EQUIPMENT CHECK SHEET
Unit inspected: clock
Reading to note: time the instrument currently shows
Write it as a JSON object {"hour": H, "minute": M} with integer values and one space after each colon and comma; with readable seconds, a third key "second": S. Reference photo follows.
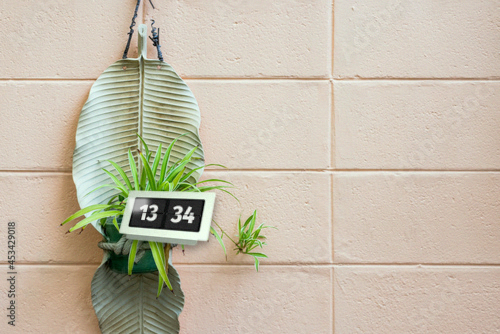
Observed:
{"hour": 13, "minute": 34}
